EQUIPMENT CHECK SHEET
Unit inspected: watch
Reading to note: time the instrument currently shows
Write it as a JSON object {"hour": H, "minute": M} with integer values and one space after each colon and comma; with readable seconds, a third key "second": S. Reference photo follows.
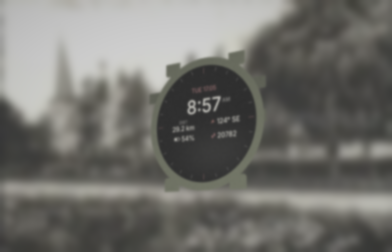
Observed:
{"hour": 8, "minute": 57}
